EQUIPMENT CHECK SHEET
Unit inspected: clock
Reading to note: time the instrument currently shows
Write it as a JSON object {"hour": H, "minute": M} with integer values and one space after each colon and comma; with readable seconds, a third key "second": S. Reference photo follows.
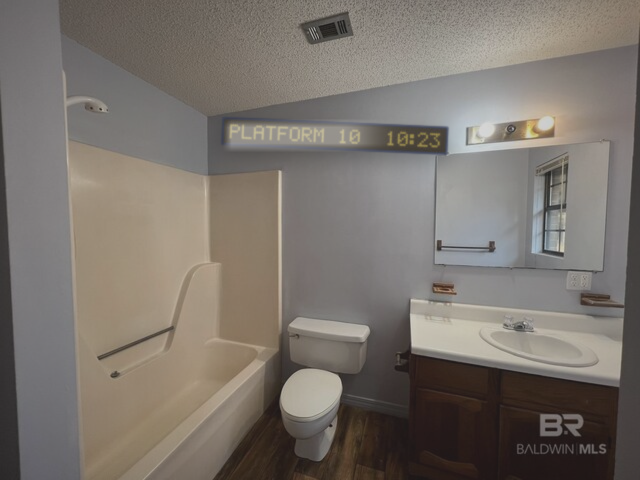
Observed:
{"hour": 10, "minute": 23}
